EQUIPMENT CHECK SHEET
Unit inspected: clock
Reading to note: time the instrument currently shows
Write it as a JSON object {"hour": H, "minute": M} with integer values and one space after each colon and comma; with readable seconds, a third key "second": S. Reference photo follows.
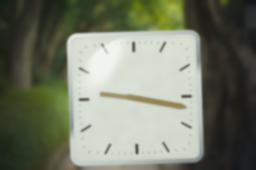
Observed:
{"hour": 9, "minute": 17}
